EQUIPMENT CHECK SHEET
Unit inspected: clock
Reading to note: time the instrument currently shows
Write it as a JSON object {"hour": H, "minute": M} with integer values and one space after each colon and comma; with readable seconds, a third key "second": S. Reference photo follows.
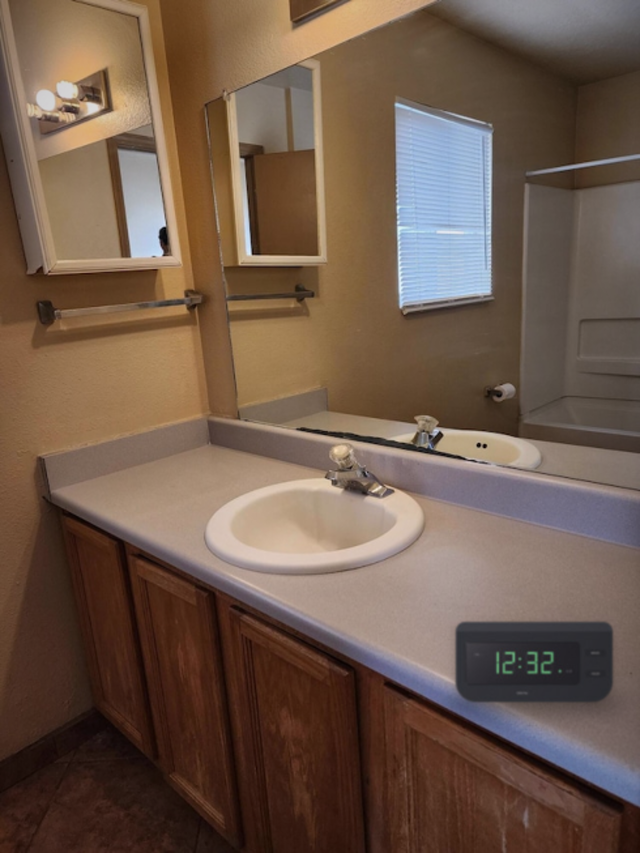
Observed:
{"hour": 12, "minute": 32}
